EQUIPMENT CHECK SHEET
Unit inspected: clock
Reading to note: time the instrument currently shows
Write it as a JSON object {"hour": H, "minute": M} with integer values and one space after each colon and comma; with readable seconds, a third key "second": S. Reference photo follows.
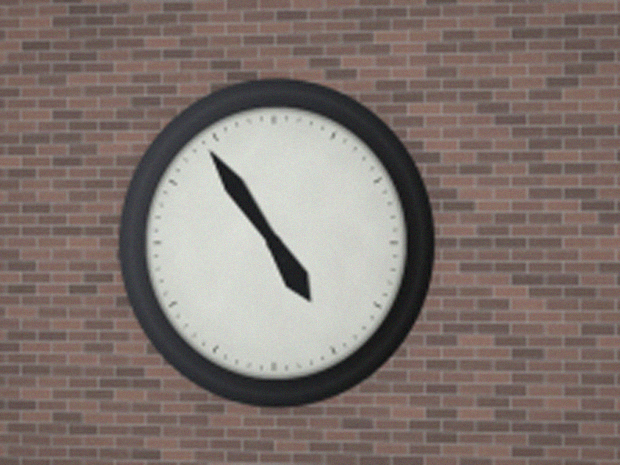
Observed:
{"hour": 4, "minute": 54}
